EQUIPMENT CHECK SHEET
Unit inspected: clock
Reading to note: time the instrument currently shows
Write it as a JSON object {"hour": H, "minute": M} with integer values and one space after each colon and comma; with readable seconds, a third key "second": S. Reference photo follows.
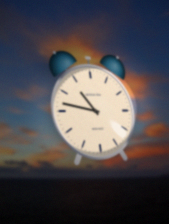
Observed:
{"hour": 10, "minute": 47}
